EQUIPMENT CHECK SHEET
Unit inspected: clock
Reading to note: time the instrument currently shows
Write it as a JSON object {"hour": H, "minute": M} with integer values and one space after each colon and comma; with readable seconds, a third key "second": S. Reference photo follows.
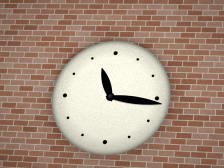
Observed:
{"hour": 11, "minute": 16}
